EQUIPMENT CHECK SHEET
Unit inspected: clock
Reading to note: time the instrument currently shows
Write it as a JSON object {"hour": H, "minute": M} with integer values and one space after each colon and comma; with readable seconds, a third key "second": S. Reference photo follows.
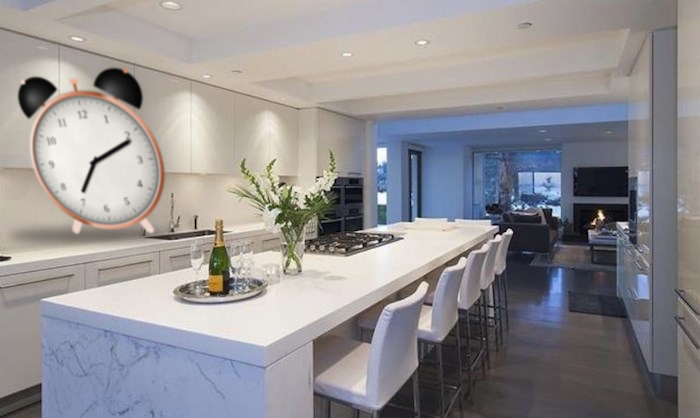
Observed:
{"hour": 7, "minute": 11}
